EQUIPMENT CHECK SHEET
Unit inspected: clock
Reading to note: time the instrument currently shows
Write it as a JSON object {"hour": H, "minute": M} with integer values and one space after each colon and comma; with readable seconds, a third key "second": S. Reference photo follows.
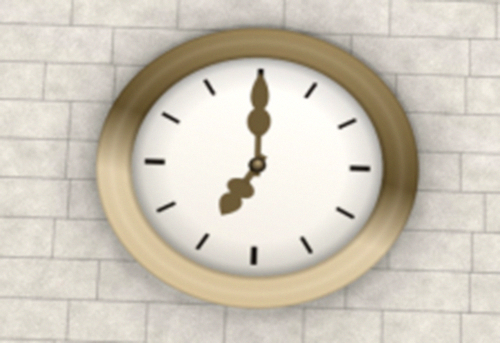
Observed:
{"hour": 7, "minute": 0}
